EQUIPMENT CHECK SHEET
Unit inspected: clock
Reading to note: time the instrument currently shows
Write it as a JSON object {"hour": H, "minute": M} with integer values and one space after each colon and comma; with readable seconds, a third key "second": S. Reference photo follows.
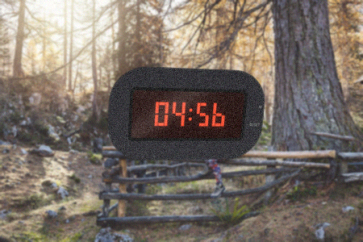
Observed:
{"hour": 4, "minute": 56}
